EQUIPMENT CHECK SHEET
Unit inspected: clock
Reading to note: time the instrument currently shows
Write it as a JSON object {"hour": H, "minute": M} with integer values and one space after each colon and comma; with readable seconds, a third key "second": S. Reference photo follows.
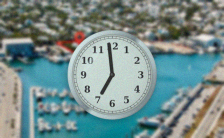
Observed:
{"hour": 6, "minute": 59}
